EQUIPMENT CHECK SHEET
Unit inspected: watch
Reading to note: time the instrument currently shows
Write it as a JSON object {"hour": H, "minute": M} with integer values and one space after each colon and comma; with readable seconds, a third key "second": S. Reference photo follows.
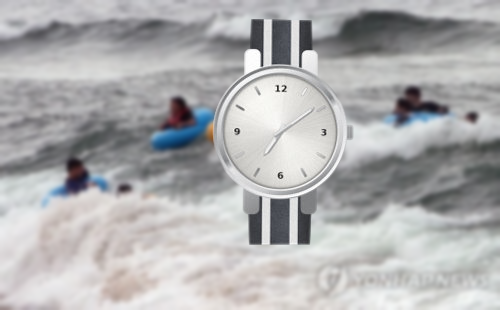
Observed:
{"hour": 7, "minute": 9}
